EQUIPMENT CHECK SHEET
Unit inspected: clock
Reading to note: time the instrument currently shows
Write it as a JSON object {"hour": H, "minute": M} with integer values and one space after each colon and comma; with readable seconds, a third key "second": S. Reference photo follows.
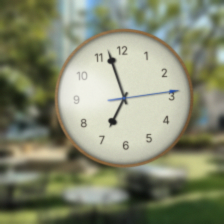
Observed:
{"hour": 6, "minute": 57, "second": 14}
